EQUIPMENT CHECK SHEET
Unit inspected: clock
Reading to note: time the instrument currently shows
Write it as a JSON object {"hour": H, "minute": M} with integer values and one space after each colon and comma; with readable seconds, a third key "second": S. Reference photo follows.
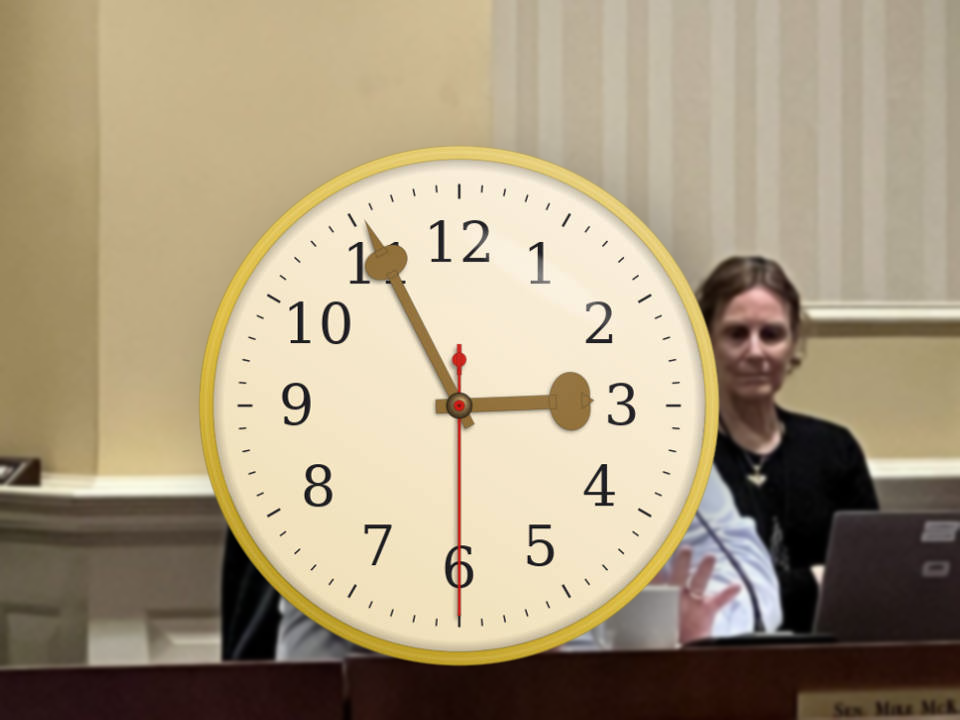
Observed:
{"hour": 2, "minute": 55, "second": 30}
